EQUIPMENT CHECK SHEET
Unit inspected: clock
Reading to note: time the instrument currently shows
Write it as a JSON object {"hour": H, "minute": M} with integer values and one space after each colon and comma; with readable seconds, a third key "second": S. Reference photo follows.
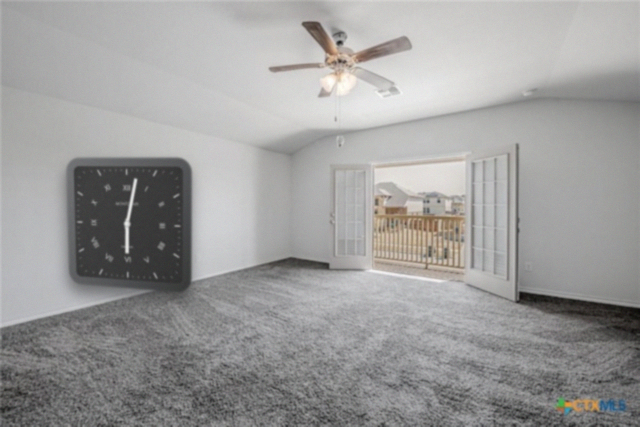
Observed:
{"hour": 6, "minute": 2}
